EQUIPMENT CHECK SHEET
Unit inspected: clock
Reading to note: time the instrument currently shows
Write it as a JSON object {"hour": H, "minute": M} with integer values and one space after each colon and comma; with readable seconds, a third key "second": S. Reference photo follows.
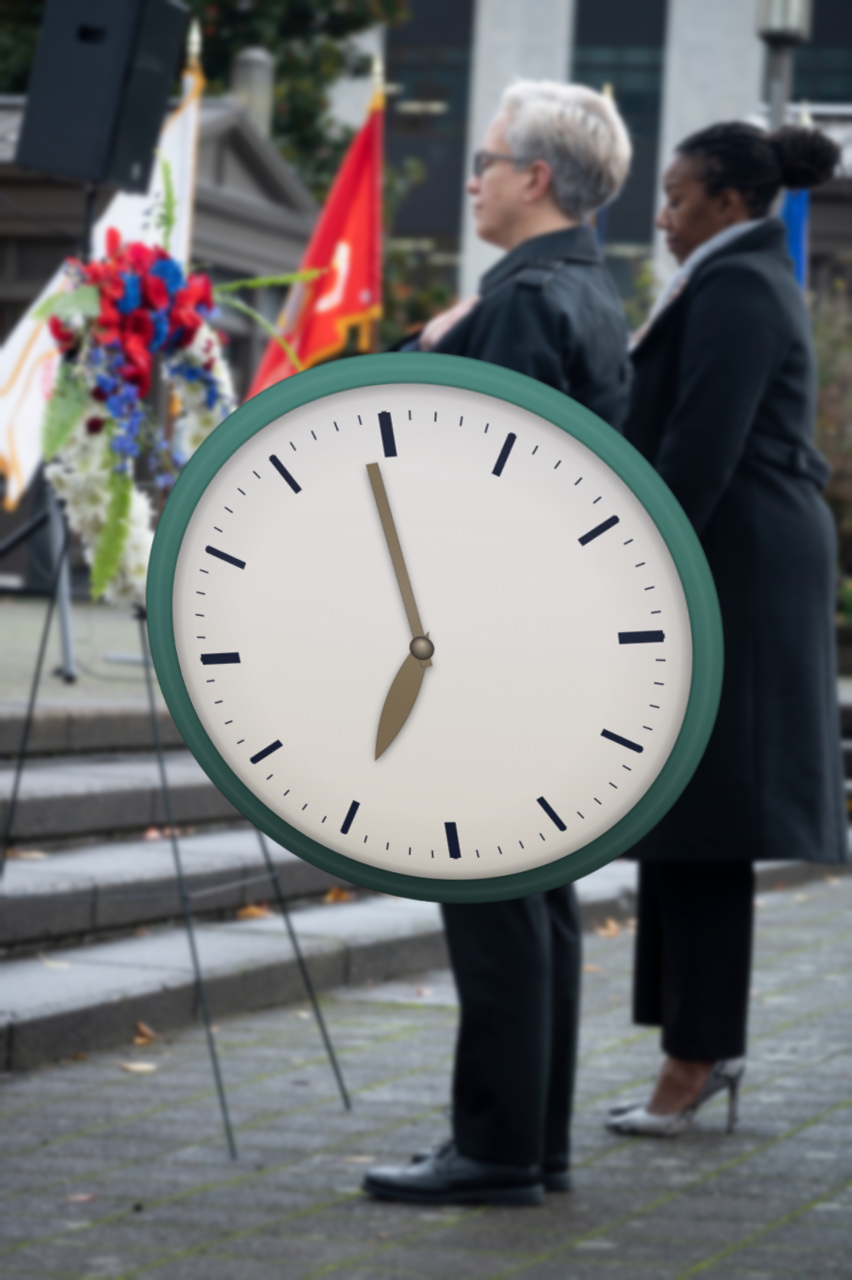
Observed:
{"hour": 6, "minute": 59}
